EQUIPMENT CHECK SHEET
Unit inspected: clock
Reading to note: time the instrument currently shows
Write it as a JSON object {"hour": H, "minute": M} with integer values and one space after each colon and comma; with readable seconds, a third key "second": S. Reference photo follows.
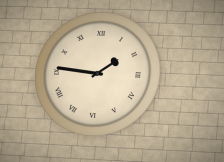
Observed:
{"hour": 1, "minute": 46}
